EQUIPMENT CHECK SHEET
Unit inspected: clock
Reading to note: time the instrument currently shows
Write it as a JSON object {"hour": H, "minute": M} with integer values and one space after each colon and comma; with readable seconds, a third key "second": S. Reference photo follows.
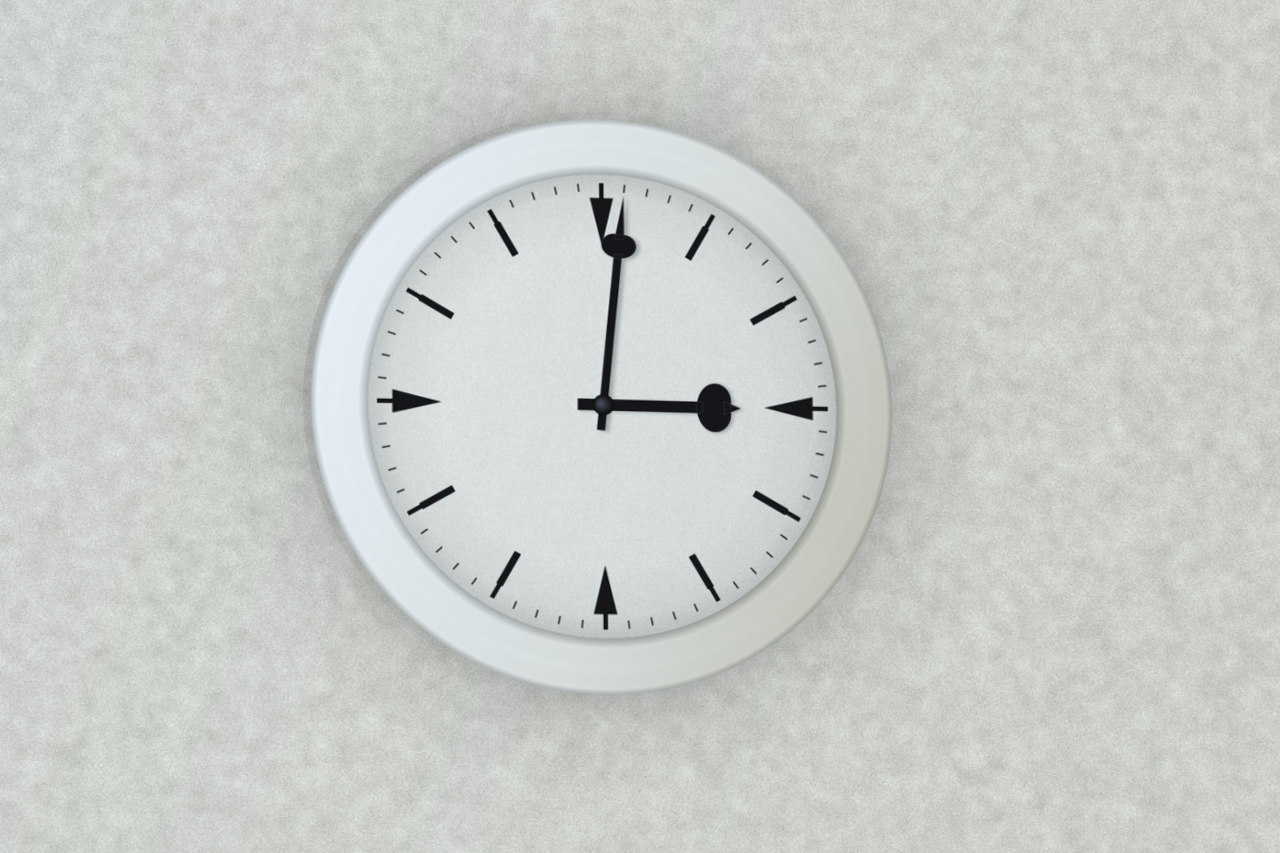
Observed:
{"hour": 3, "minute": 1}
